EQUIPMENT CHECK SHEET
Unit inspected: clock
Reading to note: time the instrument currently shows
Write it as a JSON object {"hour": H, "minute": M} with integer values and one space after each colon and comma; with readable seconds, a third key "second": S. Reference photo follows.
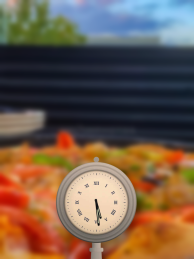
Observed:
{"hour": 5, "minute": 29}
